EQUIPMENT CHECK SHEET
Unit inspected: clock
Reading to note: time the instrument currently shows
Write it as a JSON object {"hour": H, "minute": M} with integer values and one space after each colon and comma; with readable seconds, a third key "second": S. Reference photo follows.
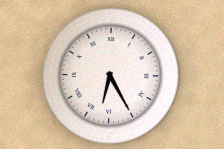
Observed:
{"hour": 6, "minute": 25}
